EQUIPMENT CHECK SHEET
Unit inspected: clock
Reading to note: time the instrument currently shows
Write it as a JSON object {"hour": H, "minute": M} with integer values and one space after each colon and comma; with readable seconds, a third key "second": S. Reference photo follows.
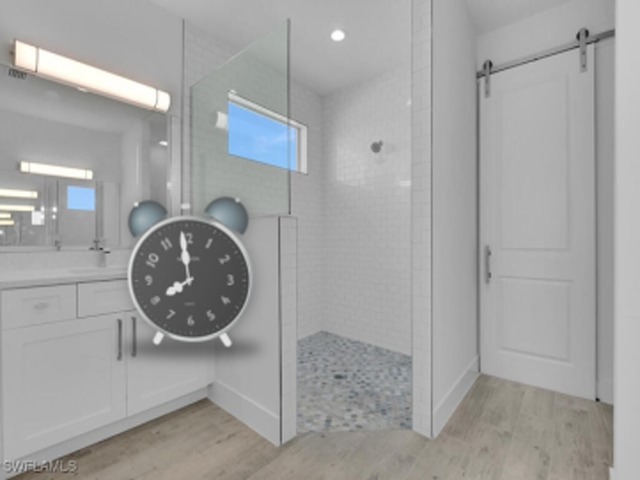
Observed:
{"hour": 7, "minute": 59}
